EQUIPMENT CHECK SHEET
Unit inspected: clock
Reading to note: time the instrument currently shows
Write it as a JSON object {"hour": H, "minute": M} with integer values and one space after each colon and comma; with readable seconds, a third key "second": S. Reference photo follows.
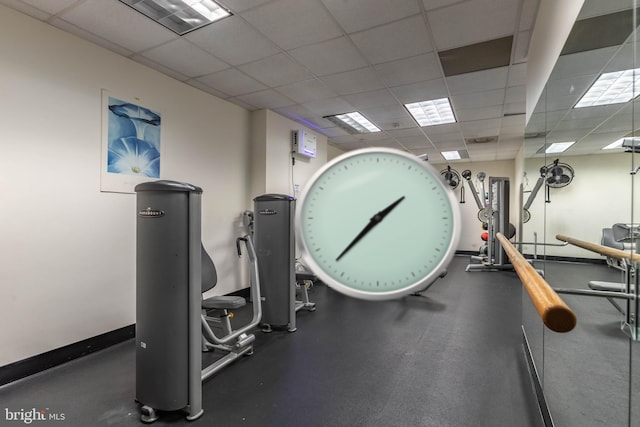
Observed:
{"hour": 1, "minute": 37}
